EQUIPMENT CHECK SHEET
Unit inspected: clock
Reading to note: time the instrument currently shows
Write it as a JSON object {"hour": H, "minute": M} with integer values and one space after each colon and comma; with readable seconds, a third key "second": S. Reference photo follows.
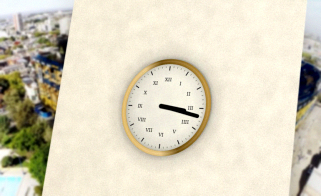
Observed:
{"hour": 3, "minute": 17}
